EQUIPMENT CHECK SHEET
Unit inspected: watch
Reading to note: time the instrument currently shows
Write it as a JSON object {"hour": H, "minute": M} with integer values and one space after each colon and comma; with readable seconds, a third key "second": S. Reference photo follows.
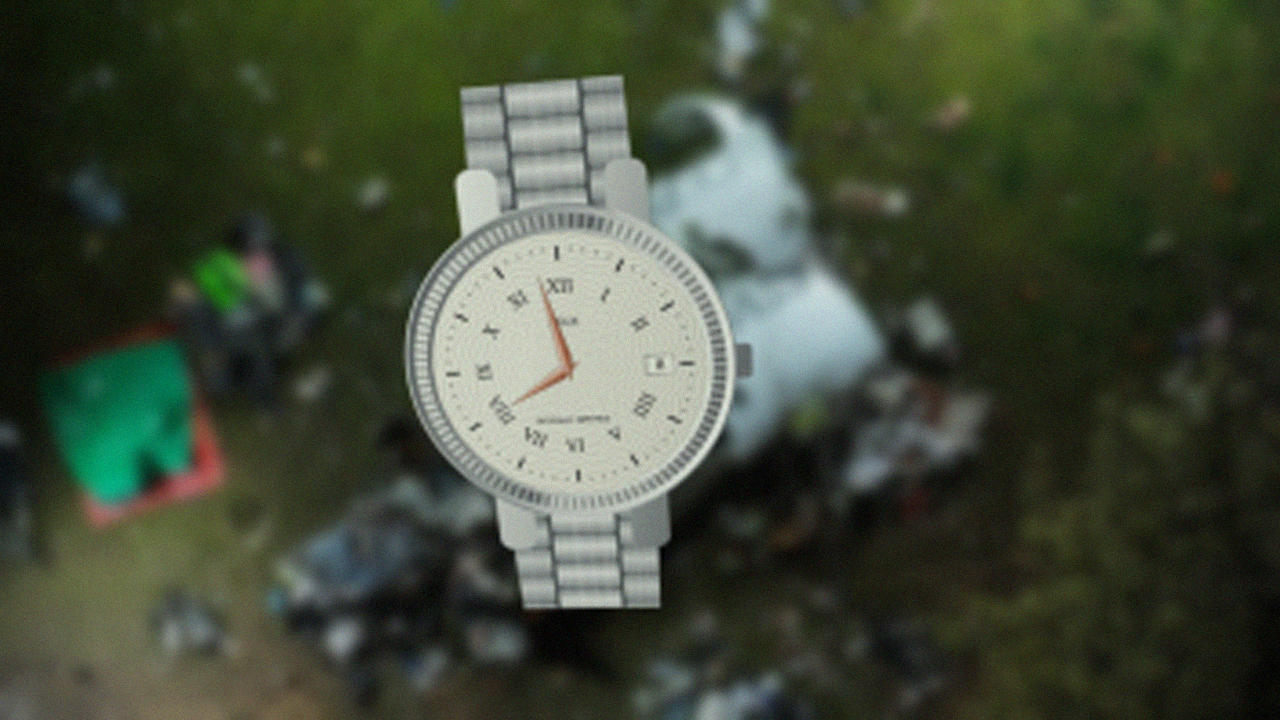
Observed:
{"hour": 7, "minute": 58}
